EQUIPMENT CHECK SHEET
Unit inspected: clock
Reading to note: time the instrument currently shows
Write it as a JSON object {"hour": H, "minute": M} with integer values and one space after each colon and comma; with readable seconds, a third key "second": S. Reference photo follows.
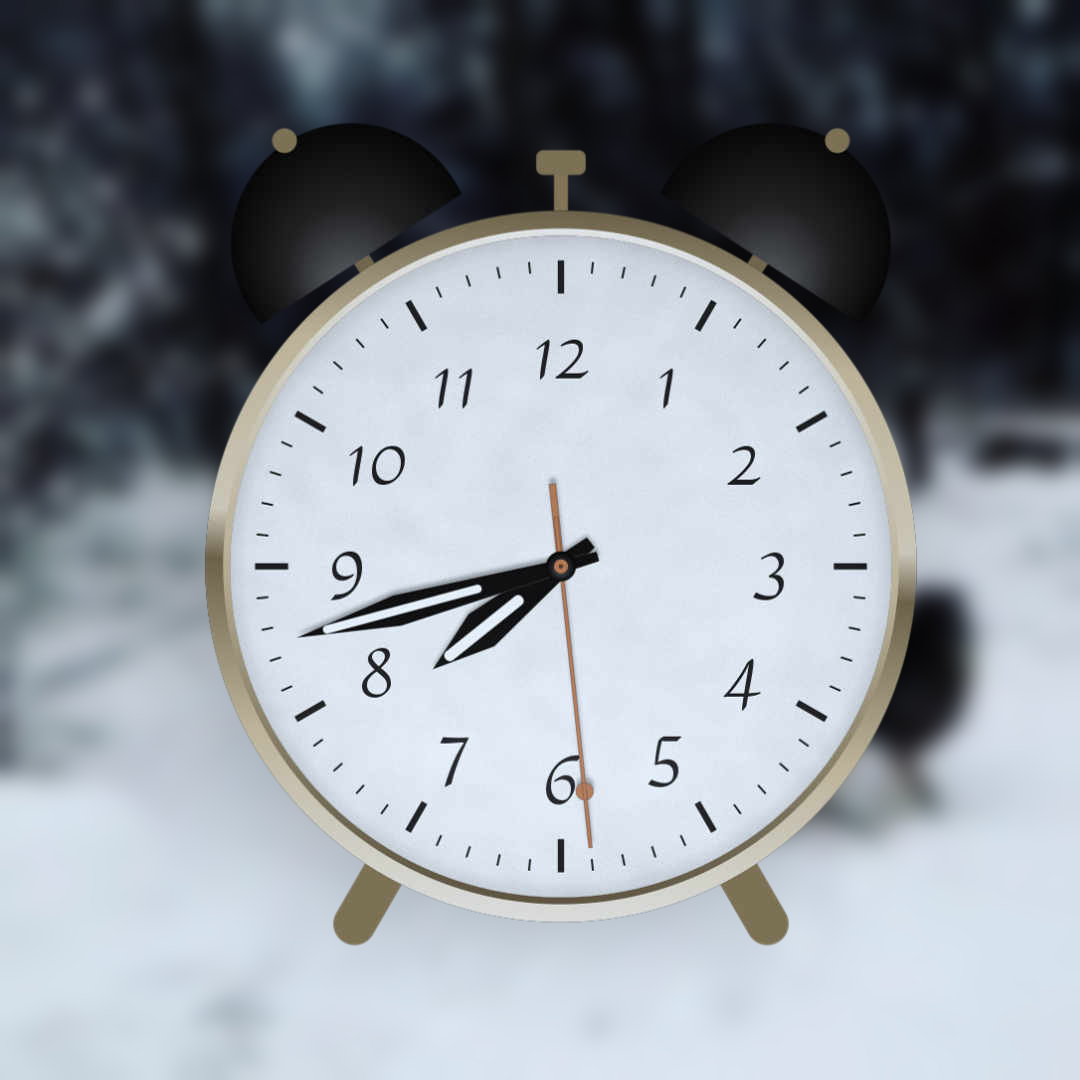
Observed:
{"hour": 7, "minute": 42, "second": 29}
